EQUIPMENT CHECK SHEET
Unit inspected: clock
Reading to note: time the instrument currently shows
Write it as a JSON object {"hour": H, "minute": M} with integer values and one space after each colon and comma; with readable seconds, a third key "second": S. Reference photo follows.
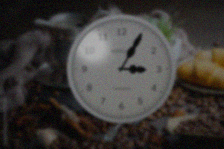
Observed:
{"hour": 3, "minute": 5}
